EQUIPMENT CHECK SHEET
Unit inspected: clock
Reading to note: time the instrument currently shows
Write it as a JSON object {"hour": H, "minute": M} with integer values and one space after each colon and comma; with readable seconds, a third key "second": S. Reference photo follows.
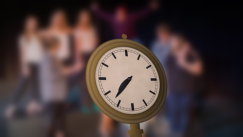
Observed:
{"hour": 7, "minute": 37}
